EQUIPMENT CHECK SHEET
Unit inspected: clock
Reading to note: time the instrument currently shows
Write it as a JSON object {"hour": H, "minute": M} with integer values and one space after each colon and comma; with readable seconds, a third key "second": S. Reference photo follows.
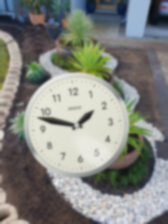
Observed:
{"hour": 1, "minute": 48}
